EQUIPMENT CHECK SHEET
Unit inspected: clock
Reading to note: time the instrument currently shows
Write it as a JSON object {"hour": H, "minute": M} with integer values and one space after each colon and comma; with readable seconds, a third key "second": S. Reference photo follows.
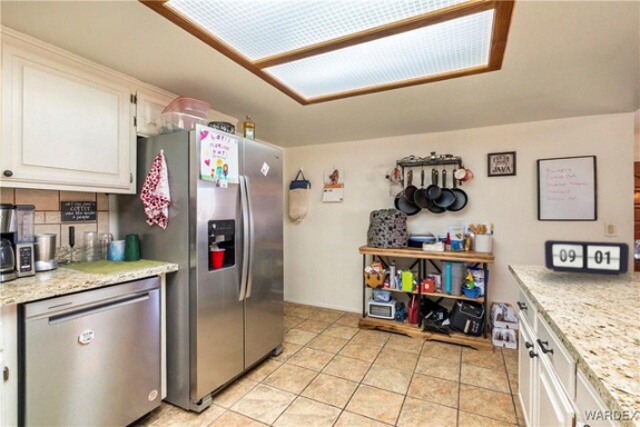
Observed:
{"hour": 9, "minute": 1}
